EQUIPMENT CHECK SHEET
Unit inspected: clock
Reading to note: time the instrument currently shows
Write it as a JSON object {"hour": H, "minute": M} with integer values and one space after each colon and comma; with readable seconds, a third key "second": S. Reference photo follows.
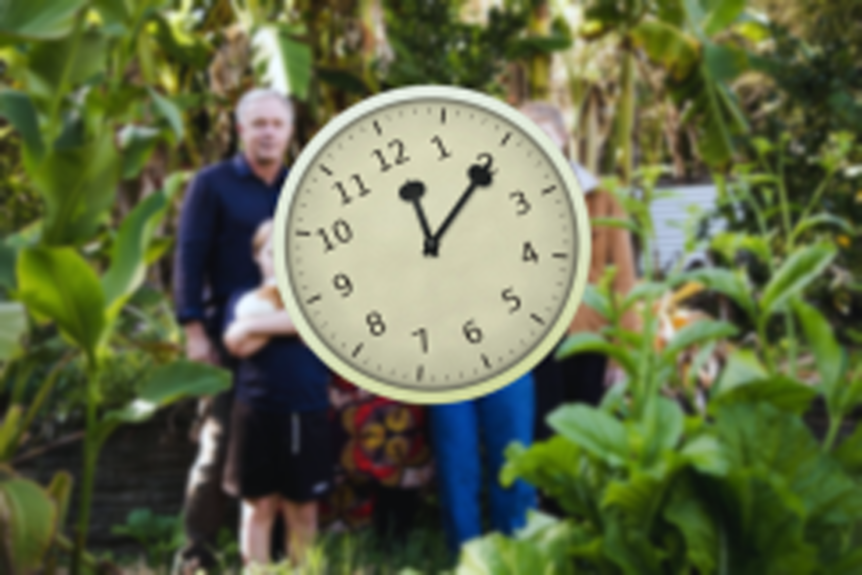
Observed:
{"hour": 12, "minute": 10}
